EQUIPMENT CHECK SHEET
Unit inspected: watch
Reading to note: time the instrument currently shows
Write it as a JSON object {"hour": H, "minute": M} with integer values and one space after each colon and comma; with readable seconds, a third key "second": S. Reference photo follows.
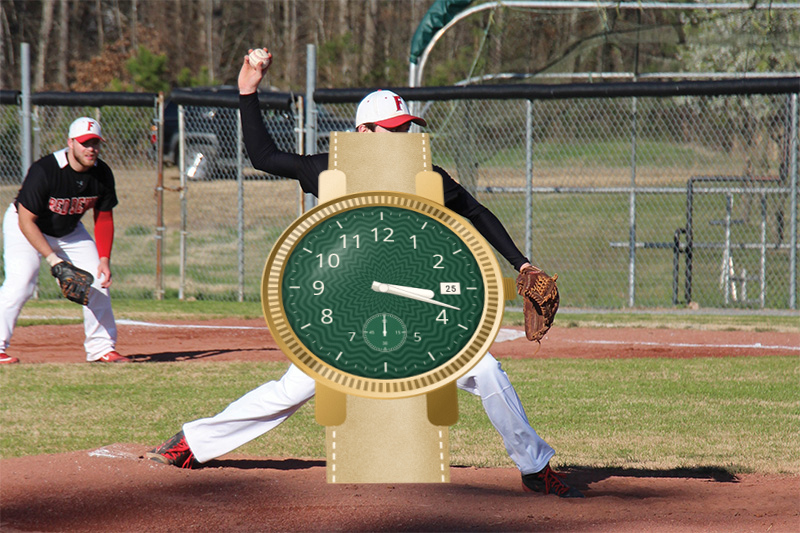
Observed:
{"hour": 3, "minute": 18}
